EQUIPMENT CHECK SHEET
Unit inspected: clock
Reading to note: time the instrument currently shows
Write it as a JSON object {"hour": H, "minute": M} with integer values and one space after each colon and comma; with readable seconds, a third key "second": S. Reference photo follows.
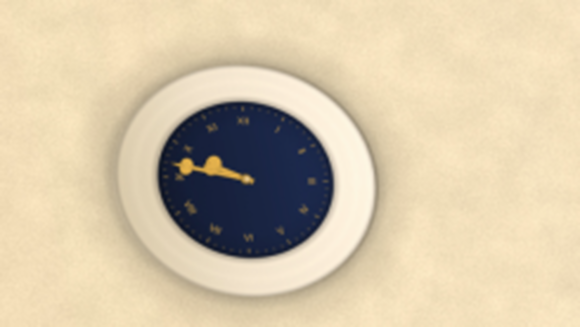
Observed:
{"hour": 9, "minute": 47}
